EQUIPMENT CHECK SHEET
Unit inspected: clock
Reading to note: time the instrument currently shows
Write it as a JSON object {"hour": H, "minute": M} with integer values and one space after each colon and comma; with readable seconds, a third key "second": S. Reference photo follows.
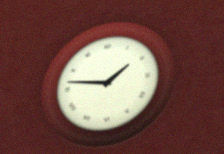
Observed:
{"hour": 1, "minute": 47}
